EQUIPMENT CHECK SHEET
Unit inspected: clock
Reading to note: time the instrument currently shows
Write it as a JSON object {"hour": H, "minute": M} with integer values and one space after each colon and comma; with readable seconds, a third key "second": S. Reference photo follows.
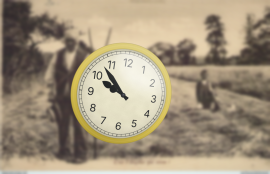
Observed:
{"hour": 9, "minute": 53}
